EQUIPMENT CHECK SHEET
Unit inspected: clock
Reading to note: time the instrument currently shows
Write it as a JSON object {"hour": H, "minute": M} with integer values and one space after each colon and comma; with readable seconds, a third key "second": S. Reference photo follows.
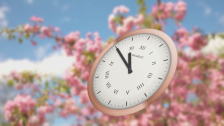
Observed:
{"hour": 10, "minute": 50}
